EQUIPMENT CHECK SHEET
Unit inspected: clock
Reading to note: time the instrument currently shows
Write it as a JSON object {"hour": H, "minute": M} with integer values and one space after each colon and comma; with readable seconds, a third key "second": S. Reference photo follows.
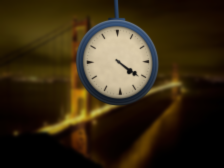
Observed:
{"hour": 4, "minute": 21}
